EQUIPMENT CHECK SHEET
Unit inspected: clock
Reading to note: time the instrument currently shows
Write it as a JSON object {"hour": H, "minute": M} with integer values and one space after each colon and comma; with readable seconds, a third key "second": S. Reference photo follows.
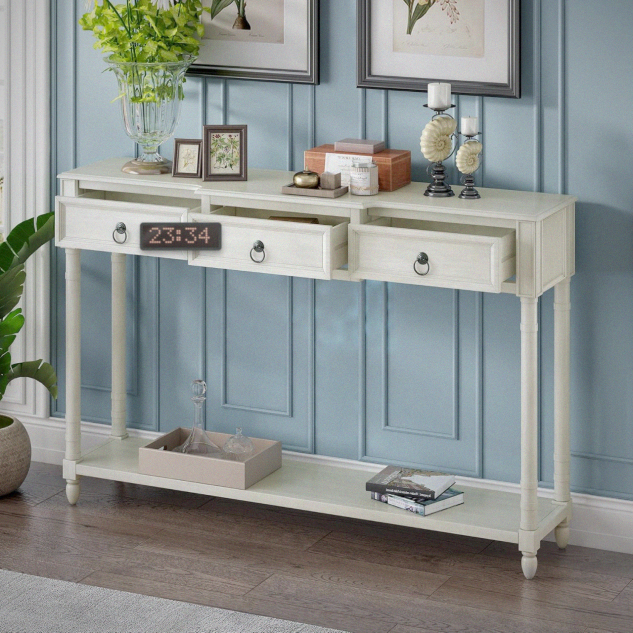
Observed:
{"hour": 23, "minute": 34}
